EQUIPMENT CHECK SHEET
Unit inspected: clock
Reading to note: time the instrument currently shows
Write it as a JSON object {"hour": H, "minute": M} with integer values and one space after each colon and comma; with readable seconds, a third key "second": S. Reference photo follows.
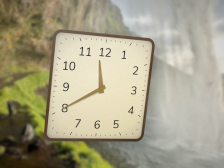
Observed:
{"hour": 11, "minute": 40}
